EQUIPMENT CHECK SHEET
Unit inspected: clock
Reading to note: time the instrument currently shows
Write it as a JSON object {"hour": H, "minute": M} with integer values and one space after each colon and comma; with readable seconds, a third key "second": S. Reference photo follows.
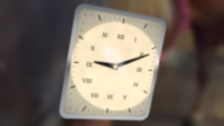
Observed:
{"hour": 9, "minute": 11}
